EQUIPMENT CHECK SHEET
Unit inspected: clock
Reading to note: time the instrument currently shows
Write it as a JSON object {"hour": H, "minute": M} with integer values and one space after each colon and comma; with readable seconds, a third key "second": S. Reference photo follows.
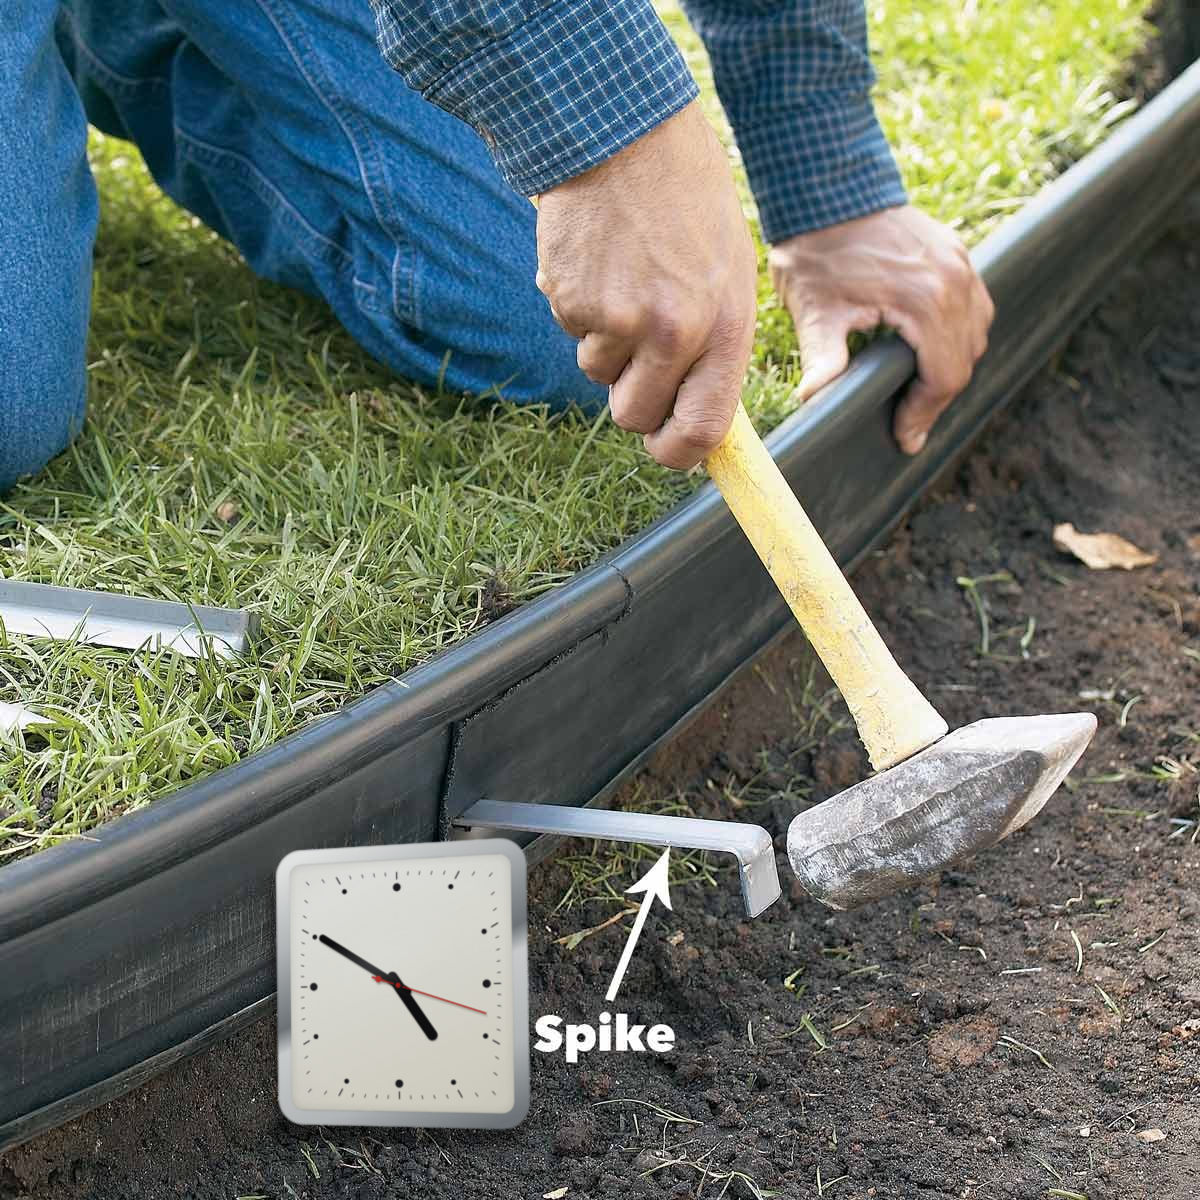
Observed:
{"hour": 4, "minute": 50, "second": 18}
